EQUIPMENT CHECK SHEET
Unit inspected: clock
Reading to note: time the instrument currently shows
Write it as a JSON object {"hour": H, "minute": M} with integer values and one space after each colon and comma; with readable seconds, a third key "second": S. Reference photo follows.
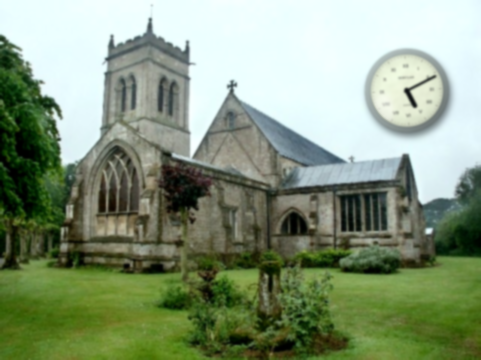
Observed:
{"hour": 5, "minute": 11}
